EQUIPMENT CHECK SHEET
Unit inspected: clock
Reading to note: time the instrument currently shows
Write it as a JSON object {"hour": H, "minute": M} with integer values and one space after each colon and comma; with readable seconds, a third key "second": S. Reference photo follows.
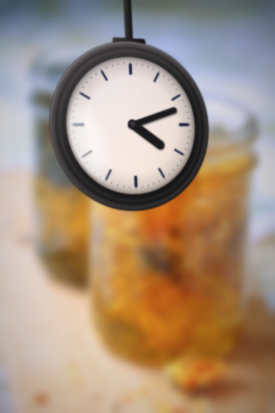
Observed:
{"hour": 4, "minute": 12}
